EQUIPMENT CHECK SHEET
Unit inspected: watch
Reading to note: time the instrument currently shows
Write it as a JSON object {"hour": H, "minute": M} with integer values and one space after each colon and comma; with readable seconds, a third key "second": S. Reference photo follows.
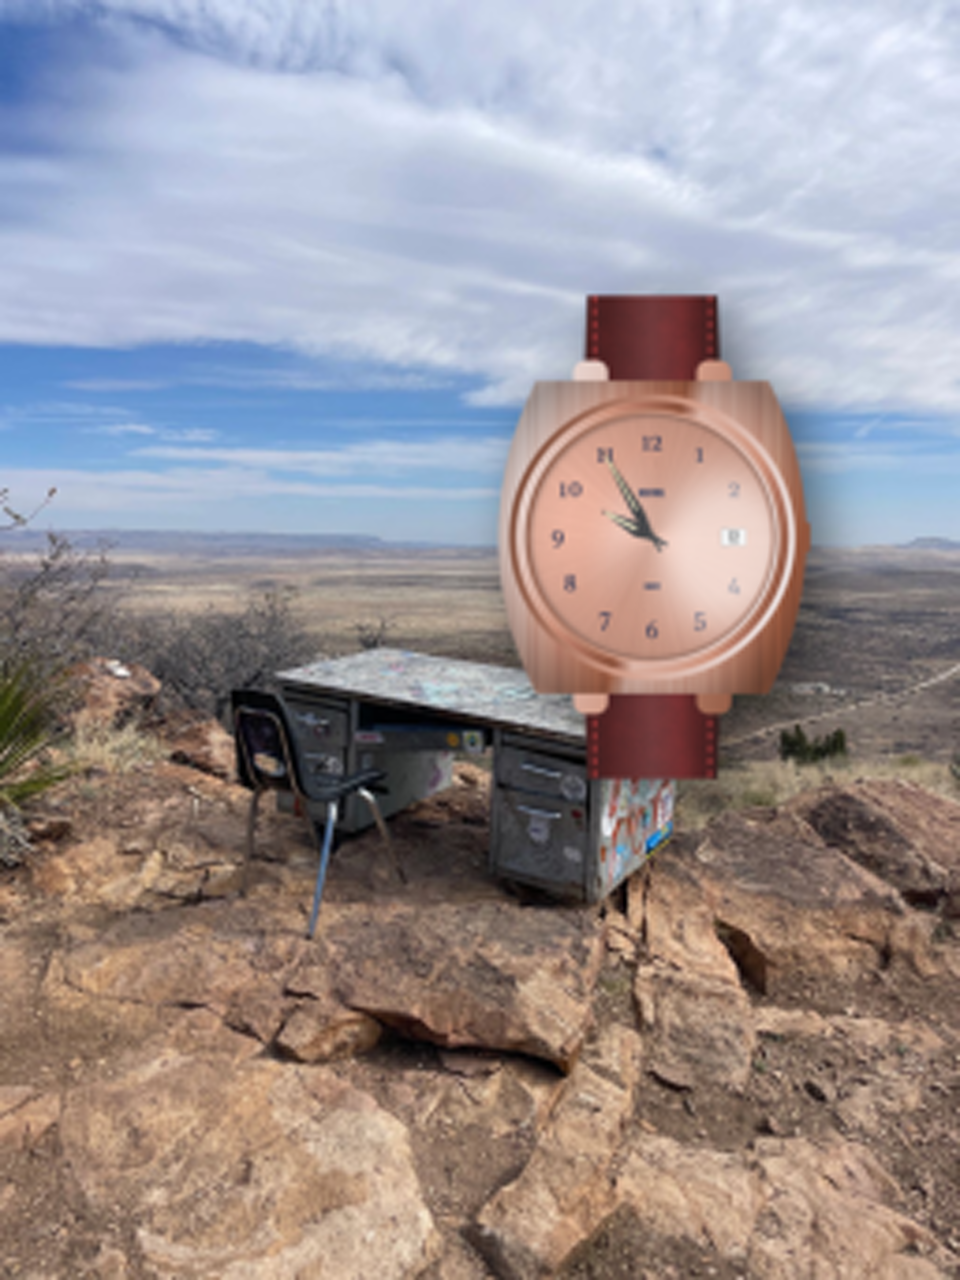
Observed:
{"hour": 9, "minute": 55}
